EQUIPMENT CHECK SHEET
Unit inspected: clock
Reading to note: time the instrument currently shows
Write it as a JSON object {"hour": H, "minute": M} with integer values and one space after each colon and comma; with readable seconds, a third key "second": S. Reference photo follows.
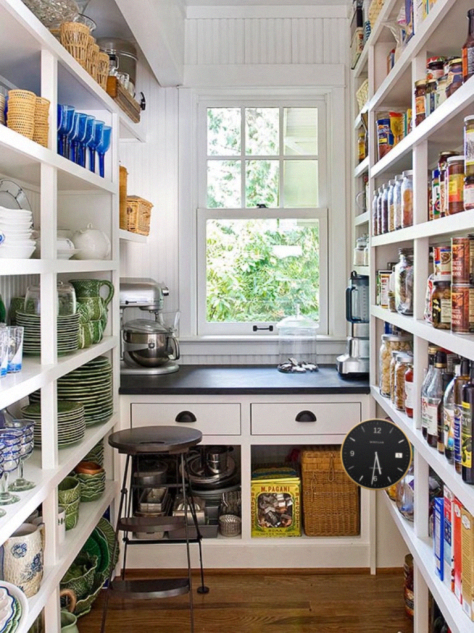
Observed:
{"hour": 5, "minute": 31}
